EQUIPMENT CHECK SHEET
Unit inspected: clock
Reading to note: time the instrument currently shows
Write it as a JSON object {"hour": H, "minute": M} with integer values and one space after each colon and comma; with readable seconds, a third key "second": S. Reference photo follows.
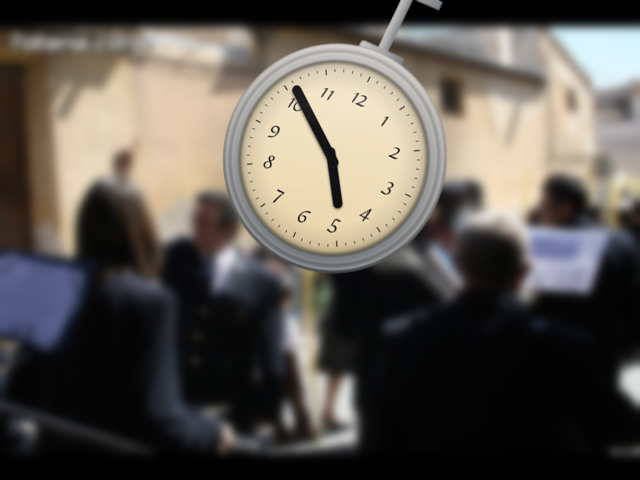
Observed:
{"hour": 4, "minute": 51}
